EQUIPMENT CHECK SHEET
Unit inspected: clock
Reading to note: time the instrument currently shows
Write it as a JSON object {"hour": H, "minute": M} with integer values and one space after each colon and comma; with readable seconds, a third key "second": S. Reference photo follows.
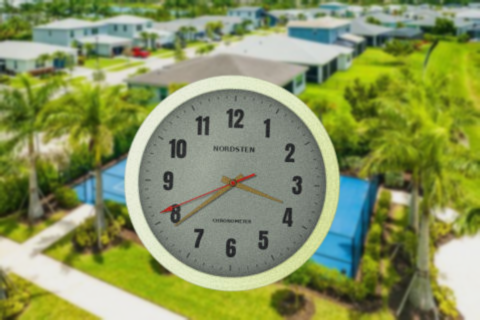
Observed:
{"hour": 3, "minute": 38, "second": 41}
